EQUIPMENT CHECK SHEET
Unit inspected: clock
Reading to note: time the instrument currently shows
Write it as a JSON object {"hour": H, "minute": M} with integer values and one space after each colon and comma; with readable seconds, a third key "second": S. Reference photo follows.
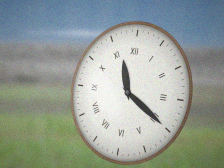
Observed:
{"hour": 11, "minute": 20}
